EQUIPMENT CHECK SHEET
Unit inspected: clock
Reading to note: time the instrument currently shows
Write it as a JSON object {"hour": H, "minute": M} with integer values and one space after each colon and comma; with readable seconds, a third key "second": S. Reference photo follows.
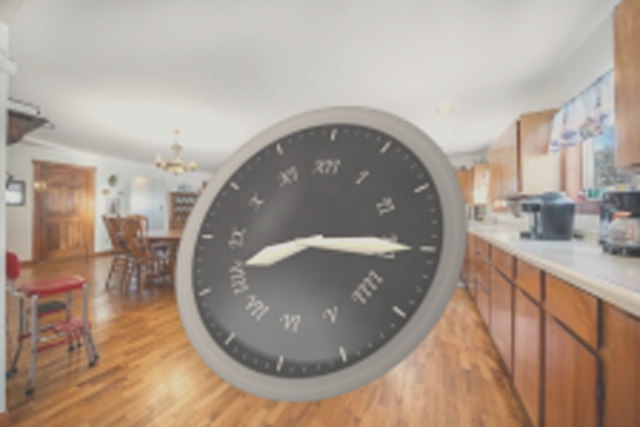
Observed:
{"hour": 8, "minute": 15}
